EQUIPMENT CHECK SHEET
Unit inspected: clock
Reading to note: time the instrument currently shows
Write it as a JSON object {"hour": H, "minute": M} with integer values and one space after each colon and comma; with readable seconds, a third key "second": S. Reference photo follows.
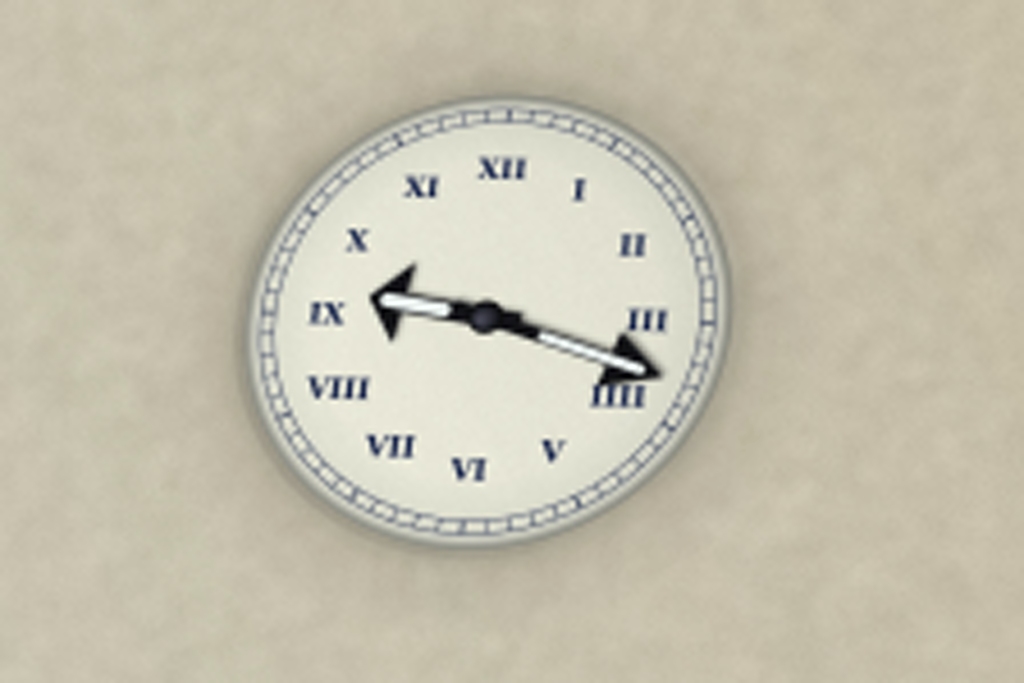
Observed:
{"hour": 9, "minute": 18}
